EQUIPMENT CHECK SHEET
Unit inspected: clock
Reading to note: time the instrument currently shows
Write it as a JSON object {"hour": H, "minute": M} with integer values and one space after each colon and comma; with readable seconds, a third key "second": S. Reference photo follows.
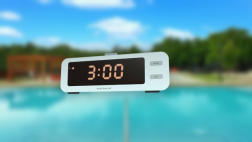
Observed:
{"hour": 3, "minute": 0}
